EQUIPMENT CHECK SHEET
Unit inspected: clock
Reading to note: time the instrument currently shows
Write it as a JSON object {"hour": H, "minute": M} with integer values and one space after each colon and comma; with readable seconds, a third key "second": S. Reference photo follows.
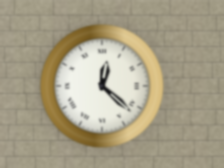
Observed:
{"hour": 12, "minute": 22}
